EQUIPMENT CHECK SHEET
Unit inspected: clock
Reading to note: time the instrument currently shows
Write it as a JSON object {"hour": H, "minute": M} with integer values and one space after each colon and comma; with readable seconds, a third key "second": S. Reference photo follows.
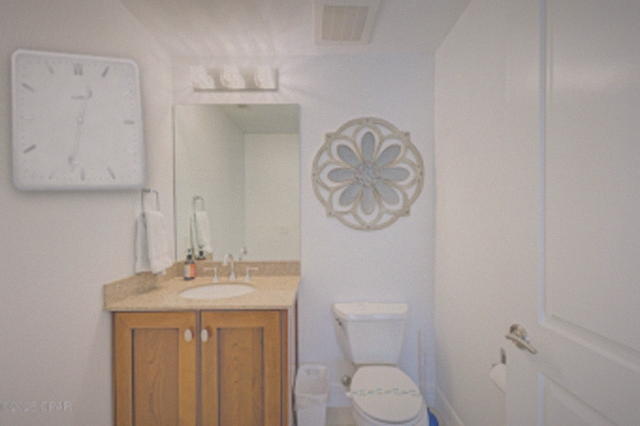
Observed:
{"hour": 12, "minute": 32}
